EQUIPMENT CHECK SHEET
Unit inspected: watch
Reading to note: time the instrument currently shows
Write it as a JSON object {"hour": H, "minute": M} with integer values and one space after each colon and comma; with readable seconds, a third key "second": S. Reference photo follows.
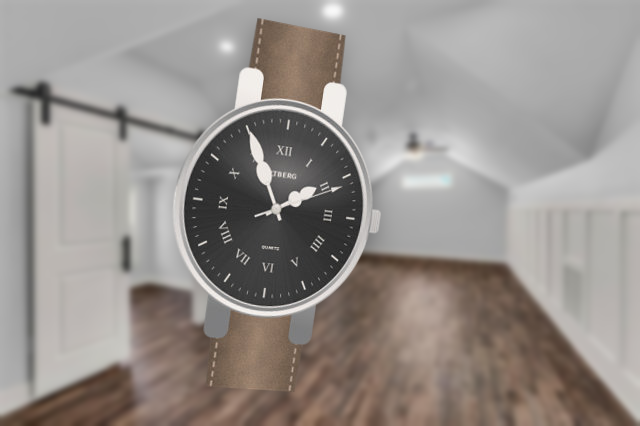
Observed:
{"hour": 1, "minute": 55, "second": 11}
